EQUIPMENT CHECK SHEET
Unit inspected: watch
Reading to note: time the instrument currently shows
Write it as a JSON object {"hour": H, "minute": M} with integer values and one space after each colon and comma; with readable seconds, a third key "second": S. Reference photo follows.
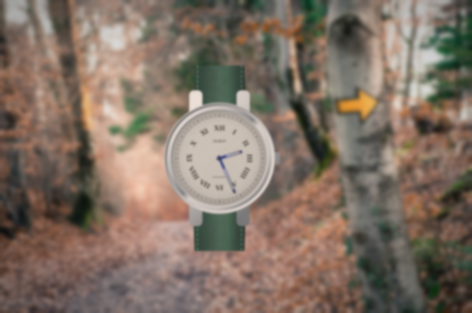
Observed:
{"hour": 2, "minute": 26}
